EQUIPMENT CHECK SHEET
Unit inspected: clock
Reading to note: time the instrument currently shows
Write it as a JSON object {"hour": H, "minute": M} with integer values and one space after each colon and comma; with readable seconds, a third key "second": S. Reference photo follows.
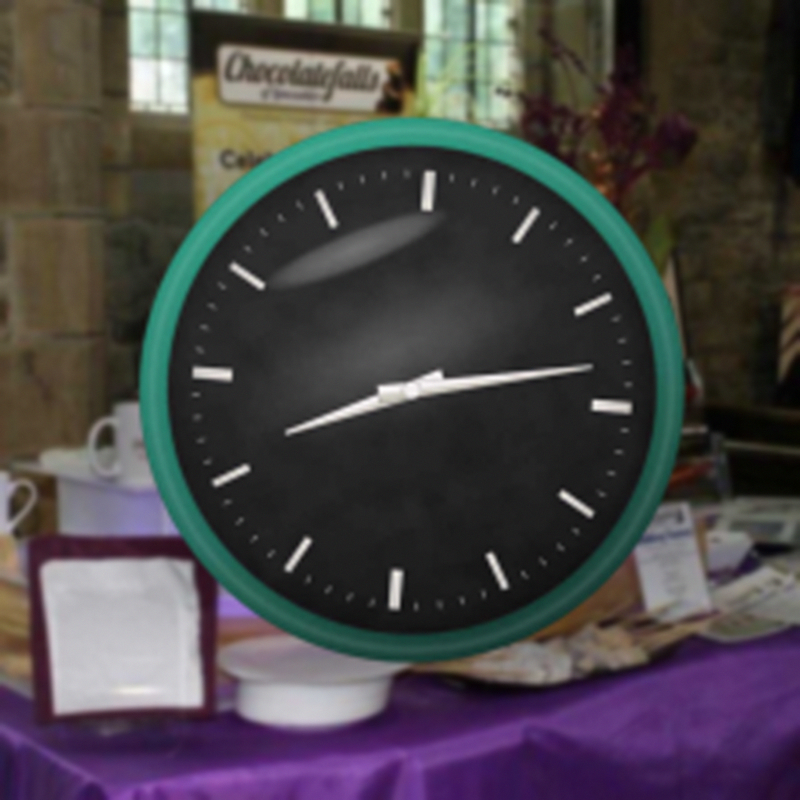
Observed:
{"hour": 8, "minute": 13}
